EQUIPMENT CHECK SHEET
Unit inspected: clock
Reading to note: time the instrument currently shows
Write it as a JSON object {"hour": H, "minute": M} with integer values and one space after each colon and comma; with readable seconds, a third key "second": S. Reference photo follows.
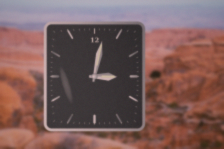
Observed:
{"hour": 3, "minute": 2}
